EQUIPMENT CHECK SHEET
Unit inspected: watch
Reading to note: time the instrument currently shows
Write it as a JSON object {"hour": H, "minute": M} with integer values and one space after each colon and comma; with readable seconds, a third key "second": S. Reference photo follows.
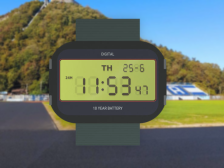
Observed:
{"hour": 11, "minute": 53, "second": 47}
